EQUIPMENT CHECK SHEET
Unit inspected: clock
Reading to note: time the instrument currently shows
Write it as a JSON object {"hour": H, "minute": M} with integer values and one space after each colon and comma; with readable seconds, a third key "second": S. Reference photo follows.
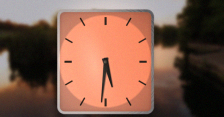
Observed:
{"hour": 5, "minute": 31}
